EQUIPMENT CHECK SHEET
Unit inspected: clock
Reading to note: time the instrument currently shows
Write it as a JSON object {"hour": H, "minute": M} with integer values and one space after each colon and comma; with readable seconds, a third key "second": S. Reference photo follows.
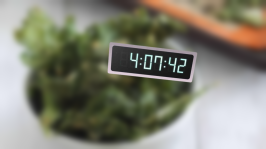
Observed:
{"hour": 4, "minute": 7, "second": 42}
